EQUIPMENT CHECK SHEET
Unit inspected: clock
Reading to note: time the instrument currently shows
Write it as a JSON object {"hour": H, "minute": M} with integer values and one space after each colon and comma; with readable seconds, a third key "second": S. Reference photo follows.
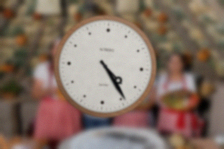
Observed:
{"hour": 4, "minute": 24}
